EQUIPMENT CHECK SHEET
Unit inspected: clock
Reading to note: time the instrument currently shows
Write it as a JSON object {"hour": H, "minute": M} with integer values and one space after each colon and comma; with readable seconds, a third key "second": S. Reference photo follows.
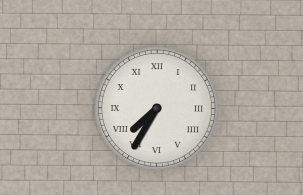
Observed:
{"hour": 7, "minute": 35}
